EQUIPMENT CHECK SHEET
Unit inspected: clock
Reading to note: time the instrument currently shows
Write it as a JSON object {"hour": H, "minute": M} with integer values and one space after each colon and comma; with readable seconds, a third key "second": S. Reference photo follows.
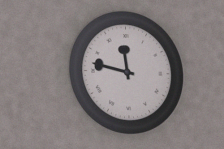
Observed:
{"hour": 11, "minute": 47}
